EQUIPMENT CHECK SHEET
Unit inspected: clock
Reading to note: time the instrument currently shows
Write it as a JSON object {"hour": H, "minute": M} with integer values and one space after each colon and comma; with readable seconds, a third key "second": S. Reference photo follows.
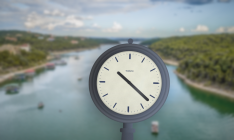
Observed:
{"hour": 10, "minute": 22}
